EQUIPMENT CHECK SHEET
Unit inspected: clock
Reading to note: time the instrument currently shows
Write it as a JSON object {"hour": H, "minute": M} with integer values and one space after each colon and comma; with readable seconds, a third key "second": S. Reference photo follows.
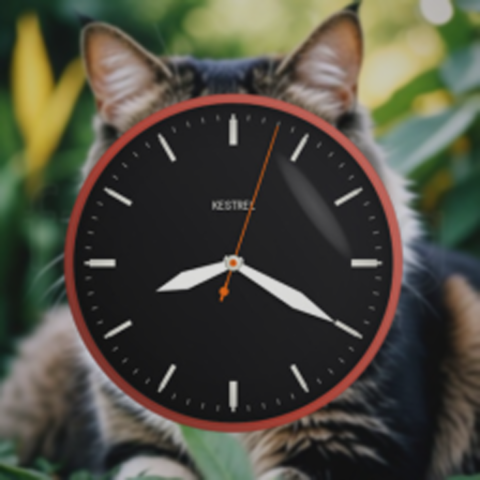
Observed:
{"hour": 8, "minute": 20, "second": 3}
